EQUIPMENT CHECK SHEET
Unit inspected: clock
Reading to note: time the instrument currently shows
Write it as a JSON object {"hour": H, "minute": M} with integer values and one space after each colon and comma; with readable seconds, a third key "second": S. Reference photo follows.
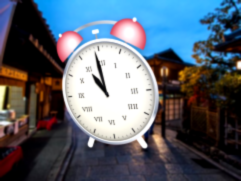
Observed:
{"hour": 10, "minute": 59}
